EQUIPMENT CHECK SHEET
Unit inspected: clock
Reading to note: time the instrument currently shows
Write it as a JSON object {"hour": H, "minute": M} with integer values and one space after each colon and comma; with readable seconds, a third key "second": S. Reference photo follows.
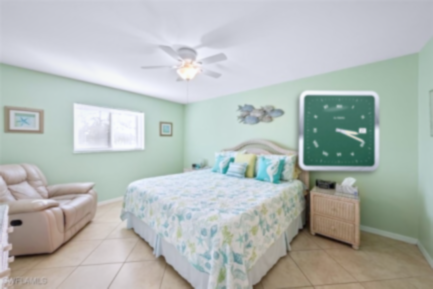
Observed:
{"hour": 3, "minute": 19}
